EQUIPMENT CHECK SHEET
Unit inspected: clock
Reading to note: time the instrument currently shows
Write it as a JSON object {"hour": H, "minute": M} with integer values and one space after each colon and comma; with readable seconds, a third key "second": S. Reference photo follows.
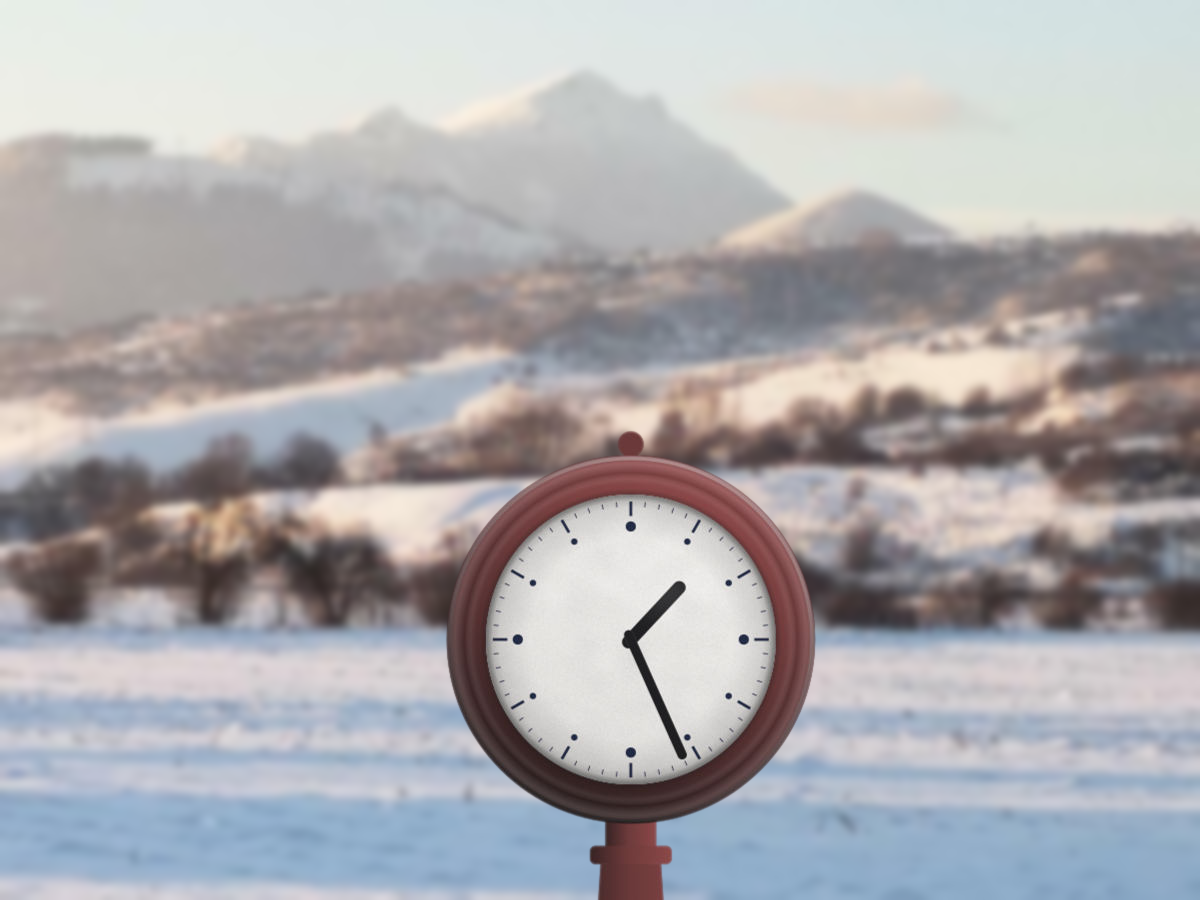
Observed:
{"hour": 1, "minute": 26}
